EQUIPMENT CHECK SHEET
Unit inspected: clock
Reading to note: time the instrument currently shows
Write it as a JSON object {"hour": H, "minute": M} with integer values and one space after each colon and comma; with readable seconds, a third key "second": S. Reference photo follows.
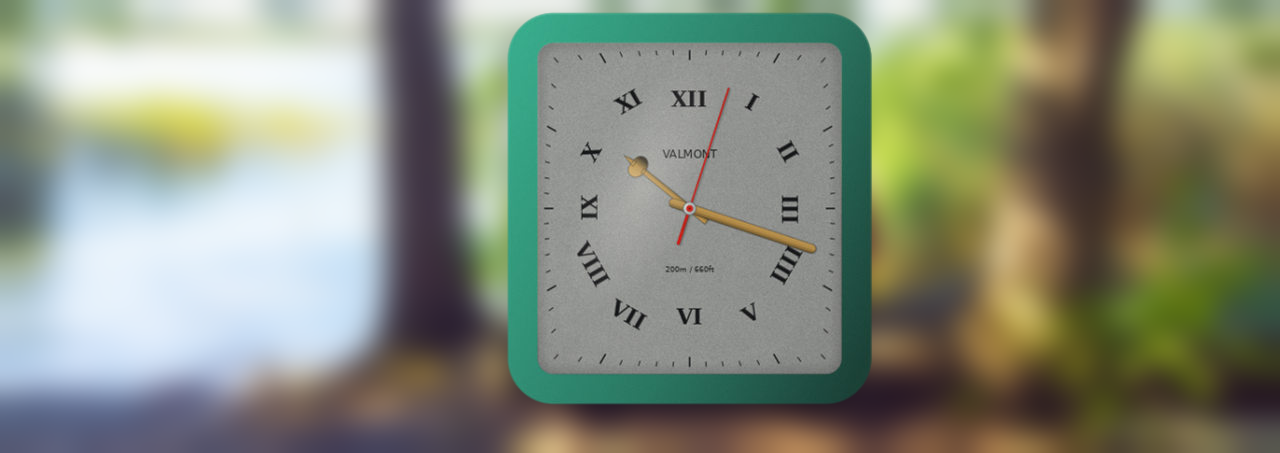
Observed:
{"hour": 10, "minute": 18, "second": 3}
